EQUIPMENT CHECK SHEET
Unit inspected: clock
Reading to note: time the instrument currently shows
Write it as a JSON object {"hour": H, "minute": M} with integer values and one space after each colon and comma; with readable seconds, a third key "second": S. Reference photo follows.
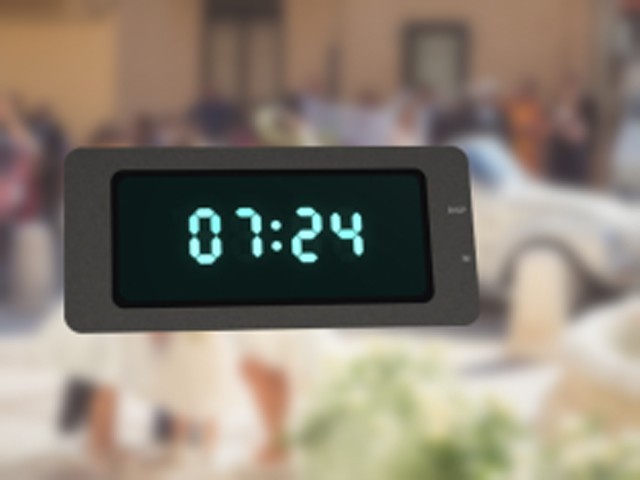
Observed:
{"hour": 7, "minute": 24}
